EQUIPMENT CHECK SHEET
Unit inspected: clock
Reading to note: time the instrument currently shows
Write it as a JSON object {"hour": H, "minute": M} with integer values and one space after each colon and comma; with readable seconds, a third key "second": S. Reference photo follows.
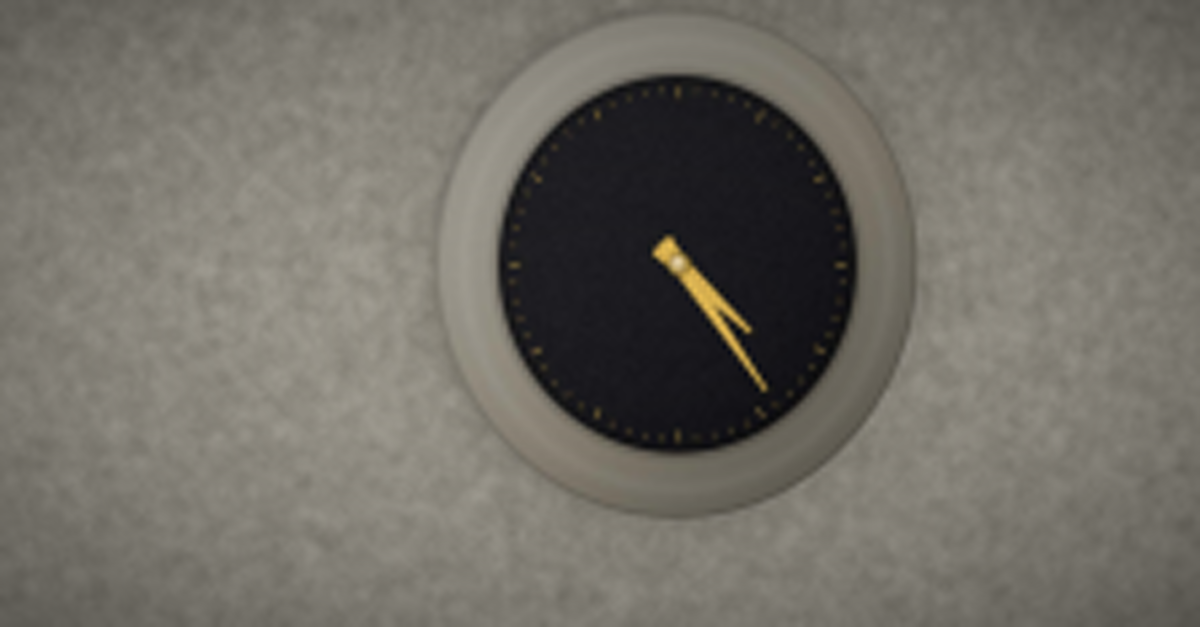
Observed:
{"hour": 4, "minute": 24}
